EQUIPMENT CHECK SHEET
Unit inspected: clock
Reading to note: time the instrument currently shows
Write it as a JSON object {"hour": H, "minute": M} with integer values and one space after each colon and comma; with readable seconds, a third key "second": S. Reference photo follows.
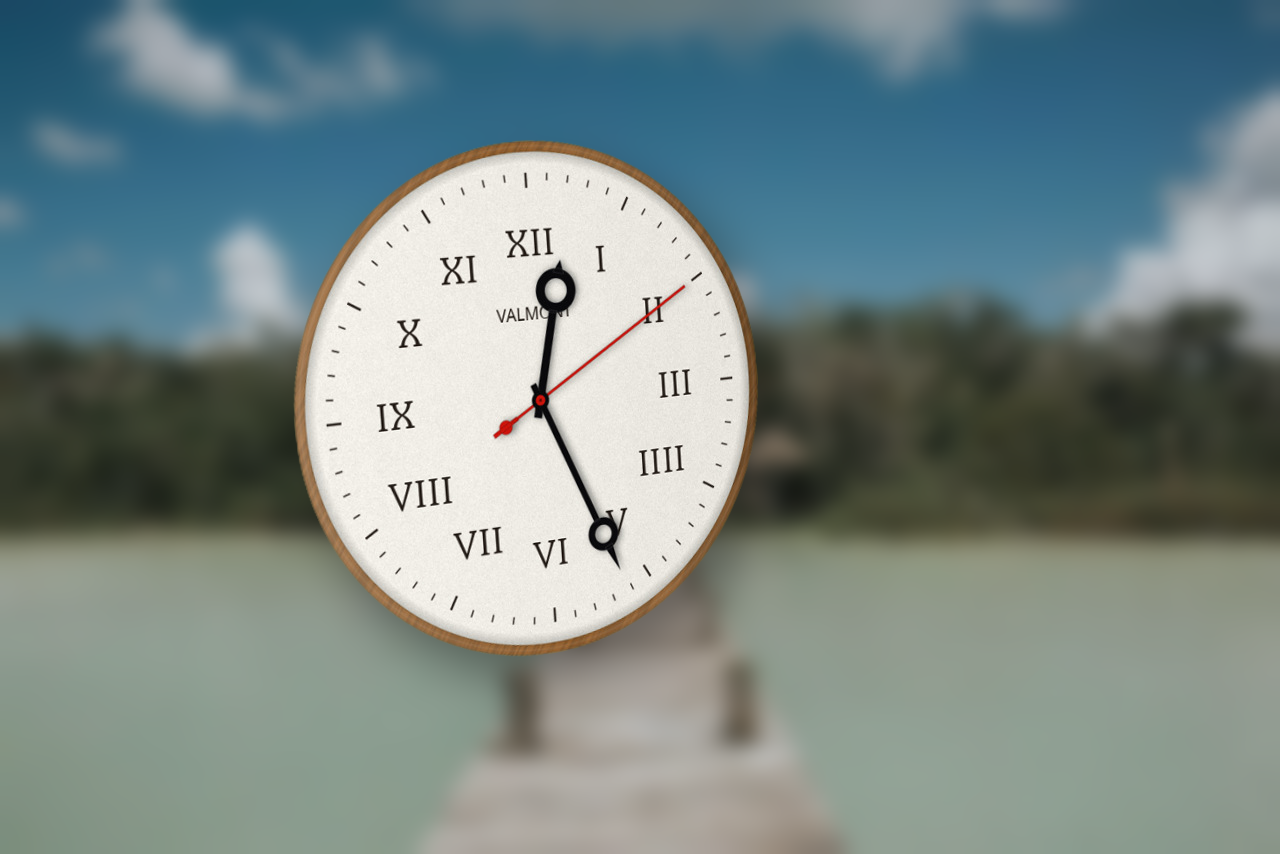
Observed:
{"hour": 12, "minute": 26, "second": 10}
